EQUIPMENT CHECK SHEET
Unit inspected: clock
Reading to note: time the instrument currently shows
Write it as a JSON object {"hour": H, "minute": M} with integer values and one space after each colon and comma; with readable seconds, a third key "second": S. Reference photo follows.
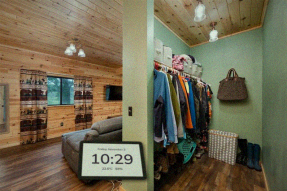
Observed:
{"hour": 10, "minute": 29}
